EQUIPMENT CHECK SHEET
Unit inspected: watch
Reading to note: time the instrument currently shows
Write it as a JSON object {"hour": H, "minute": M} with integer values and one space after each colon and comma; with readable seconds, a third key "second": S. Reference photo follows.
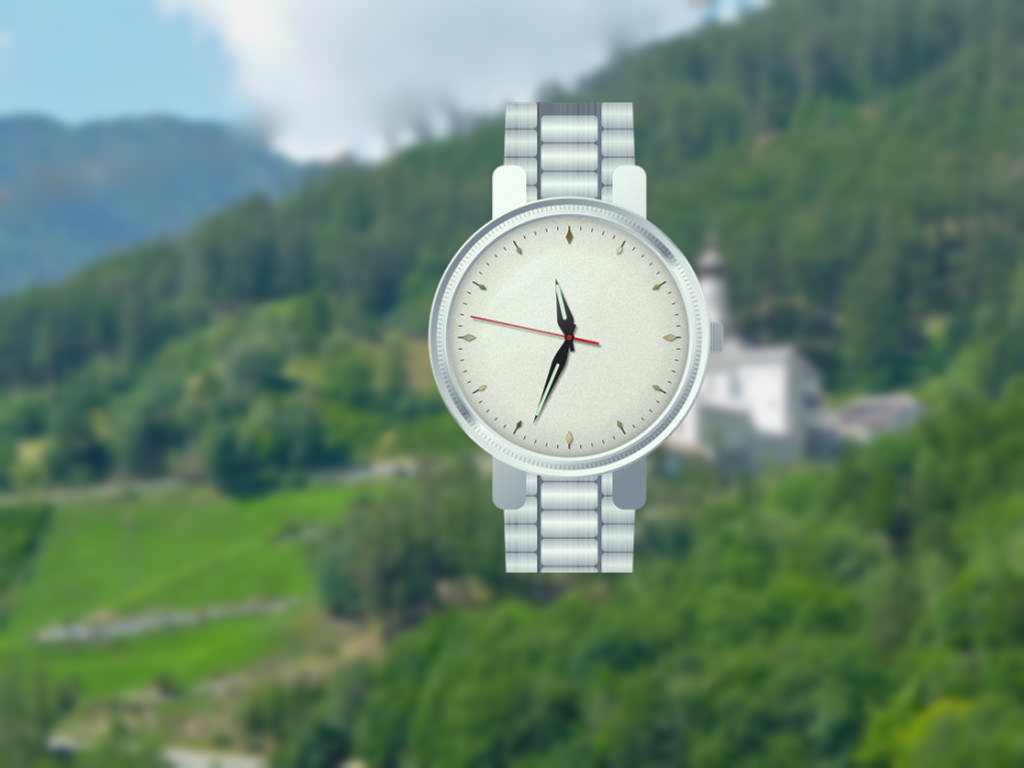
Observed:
{"hour": 11, "minute": 33, "second": 47}
